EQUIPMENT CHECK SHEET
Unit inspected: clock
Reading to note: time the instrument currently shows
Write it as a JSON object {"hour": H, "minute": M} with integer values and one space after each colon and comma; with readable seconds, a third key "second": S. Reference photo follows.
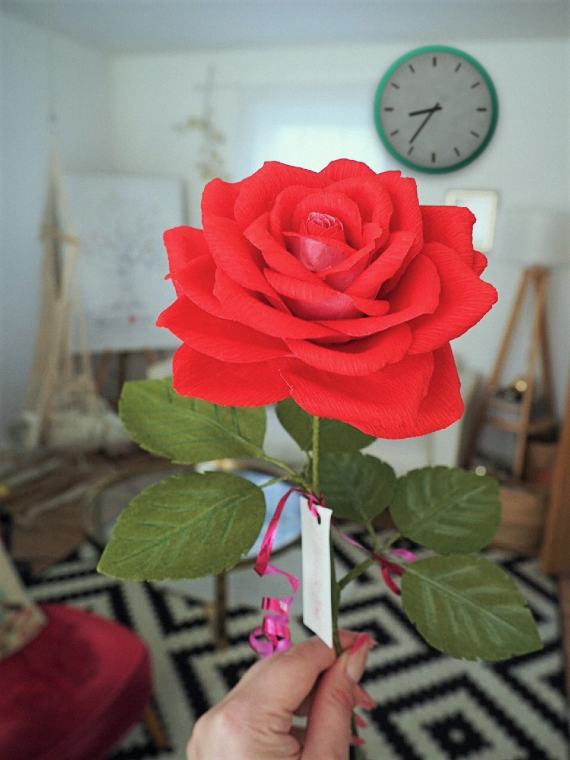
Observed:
{"hour": 8, "minute": 36}
